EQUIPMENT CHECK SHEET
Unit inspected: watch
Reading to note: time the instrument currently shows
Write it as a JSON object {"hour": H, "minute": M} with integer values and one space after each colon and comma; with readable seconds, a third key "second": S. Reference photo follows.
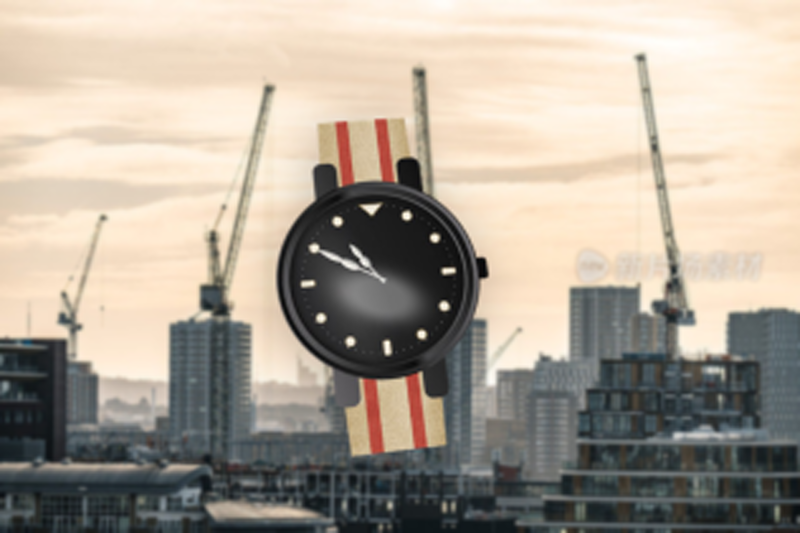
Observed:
{"hour": 10, "minute": 50}
